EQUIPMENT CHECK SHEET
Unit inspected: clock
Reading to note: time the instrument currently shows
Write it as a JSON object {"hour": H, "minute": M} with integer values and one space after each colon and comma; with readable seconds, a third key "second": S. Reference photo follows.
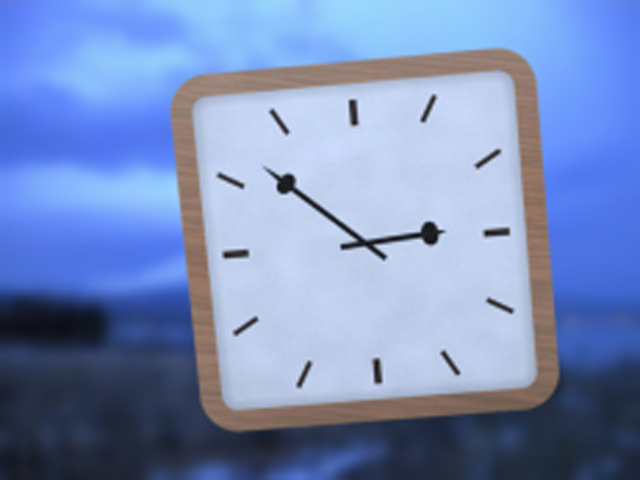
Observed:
{"hour": 2, "minute": 52}
